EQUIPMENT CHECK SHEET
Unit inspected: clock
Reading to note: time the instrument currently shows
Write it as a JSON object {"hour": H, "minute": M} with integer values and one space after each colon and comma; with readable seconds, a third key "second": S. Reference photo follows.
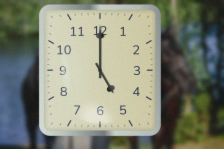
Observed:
{"hour": 5, "minute": 0}
